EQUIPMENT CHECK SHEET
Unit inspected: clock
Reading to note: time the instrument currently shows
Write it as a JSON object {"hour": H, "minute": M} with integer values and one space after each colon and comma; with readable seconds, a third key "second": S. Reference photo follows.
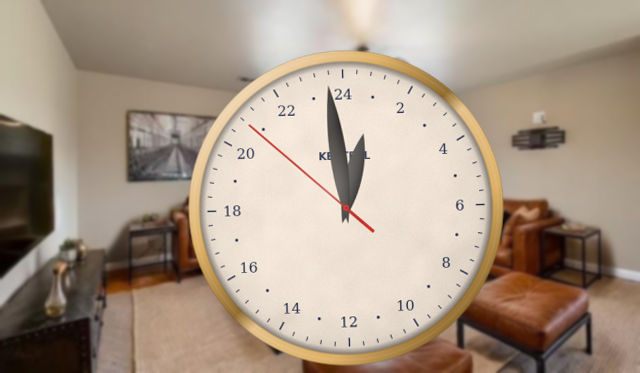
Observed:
{"hour": 0, "minute": 58, "second": 52}
